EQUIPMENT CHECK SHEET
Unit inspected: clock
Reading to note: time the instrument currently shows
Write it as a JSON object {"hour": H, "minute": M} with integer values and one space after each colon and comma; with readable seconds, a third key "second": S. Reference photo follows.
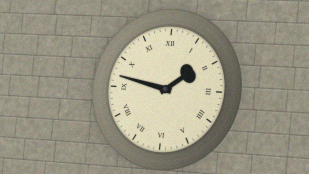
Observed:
{"hour": 1, "minute": 47}
